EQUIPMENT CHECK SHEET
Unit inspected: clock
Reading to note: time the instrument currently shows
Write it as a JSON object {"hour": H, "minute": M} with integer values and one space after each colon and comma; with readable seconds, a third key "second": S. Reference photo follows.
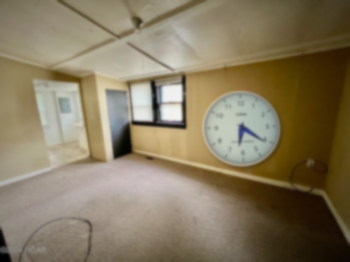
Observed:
{"hour": 6, "minute": 21}
